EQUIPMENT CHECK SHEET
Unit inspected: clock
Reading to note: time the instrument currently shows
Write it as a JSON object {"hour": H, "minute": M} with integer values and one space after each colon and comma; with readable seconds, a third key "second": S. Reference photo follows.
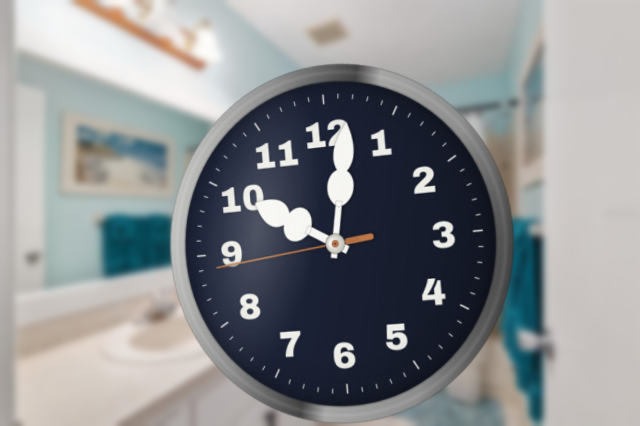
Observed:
{"hour": 10, "minute": 1, "second": 44}
